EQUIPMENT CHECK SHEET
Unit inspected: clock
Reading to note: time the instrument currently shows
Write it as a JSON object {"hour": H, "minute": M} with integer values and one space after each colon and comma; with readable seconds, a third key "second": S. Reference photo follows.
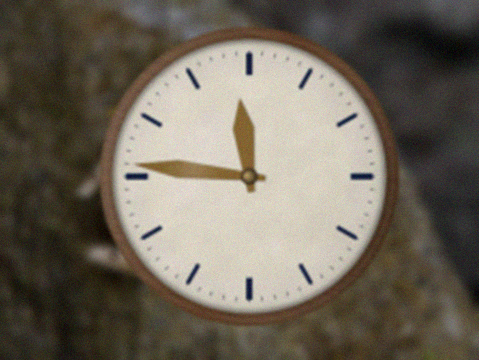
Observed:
{"hour": 11, "minute": 46}
